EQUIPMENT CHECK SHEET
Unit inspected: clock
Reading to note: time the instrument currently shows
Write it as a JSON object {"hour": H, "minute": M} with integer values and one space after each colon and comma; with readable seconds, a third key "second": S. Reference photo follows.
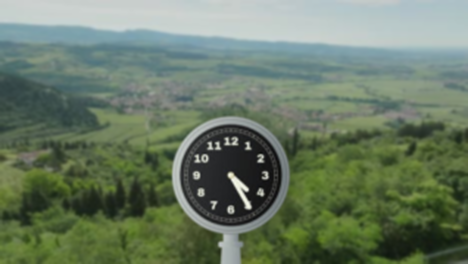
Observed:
{"hour": 4, "minute": 25}
